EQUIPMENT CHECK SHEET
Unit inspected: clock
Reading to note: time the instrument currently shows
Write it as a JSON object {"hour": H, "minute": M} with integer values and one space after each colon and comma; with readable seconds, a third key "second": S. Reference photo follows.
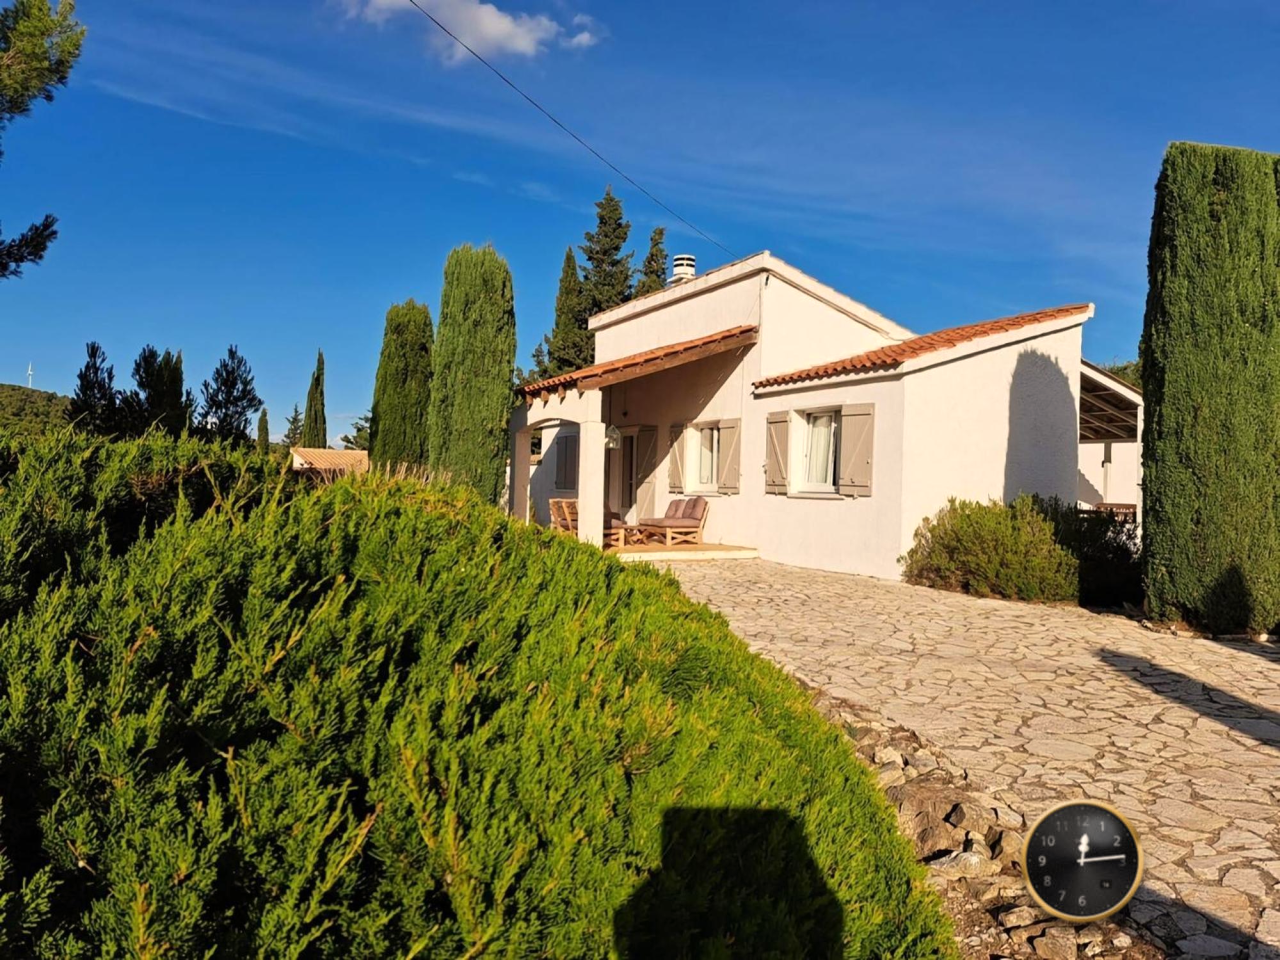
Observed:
{"hour": 12, "minute": 14}
